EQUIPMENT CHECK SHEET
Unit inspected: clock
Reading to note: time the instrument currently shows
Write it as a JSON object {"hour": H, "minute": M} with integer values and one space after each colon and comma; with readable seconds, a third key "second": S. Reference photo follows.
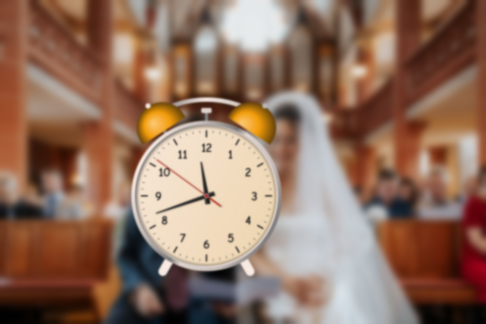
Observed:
{"hour": 11, "minute": 41, "second": 51}
